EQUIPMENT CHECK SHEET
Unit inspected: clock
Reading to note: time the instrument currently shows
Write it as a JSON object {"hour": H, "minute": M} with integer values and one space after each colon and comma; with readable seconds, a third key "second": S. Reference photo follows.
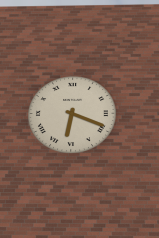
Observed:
{"hour": 6, "minute": 19}
